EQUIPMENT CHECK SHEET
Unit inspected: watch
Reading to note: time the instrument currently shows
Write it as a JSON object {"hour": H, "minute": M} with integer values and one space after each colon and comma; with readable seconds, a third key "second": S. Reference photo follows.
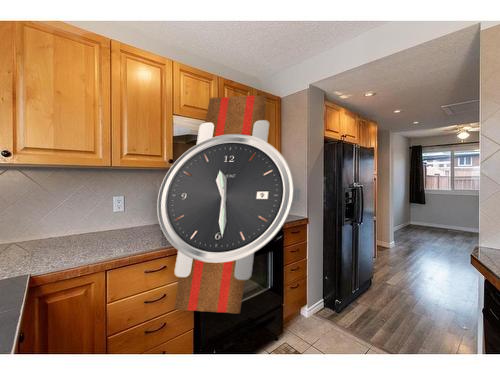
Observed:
{"hour": 11, "minute": 29}
